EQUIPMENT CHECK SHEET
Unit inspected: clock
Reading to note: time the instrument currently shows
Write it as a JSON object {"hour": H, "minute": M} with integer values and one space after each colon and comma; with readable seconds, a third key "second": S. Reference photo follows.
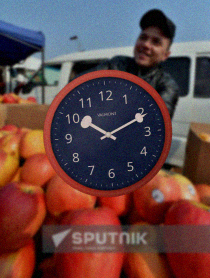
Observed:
{"hour": 10, "minute": 11}
